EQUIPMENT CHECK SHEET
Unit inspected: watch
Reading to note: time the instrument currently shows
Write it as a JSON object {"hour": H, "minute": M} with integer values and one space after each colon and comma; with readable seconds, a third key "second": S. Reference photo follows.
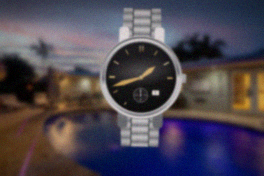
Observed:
{"hour": 1, "minute": 42}
